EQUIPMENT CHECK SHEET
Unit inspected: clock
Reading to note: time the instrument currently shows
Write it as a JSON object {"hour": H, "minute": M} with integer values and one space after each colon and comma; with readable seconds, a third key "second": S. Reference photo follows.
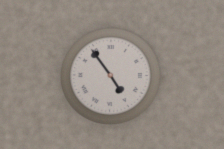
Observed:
{"hour": 4, "minute": 54}
